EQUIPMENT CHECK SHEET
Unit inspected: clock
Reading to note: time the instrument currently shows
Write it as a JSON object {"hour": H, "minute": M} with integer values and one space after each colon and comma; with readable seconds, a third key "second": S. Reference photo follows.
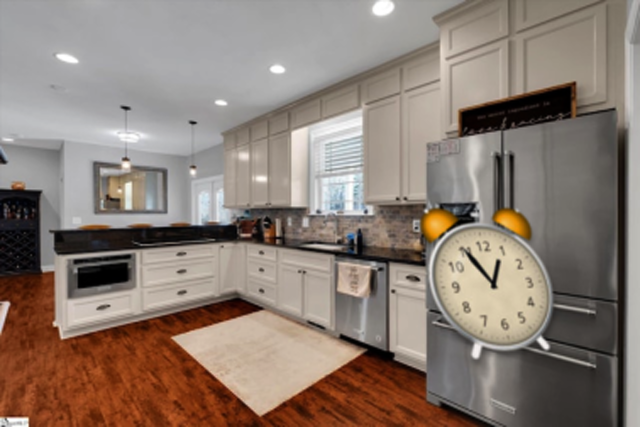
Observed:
{"hour": 12, "minute": 55}
